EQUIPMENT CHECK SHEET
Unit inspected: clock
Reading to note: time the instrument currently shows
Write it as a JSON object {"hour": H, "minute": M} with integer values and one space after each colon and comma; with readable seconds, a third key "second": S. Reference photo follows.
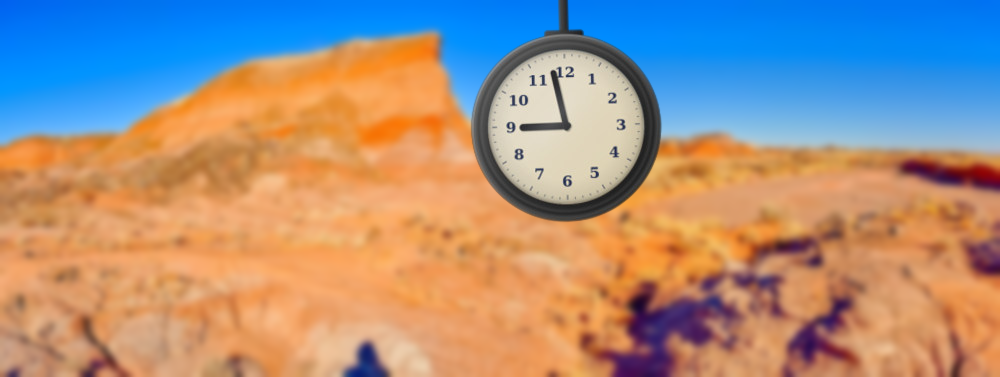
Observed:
{"hour": 8, "minute": 58}
